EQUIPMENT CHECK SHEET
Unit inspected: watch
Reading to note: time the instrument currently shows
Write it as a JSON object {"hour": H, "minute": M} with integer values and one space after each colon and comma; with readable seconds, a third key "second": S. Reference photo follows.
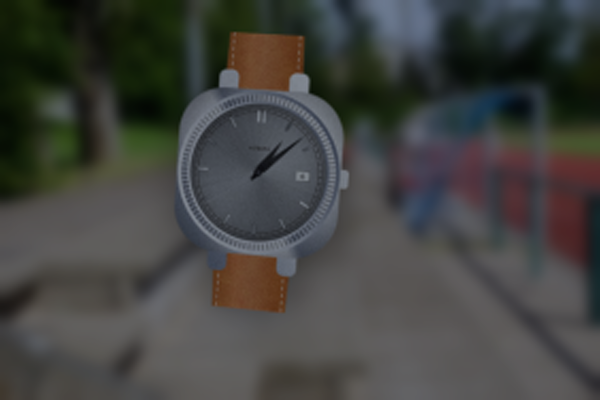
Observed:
{"hour": 1, "minute": 8}
